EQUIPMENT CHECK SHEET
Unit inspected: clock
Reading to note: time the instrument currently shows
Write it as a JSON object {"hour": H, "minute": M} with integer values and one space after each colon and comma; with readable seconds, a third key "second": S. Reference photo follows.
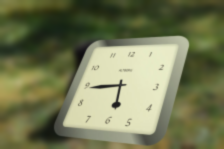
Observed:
{"hour": 5, "minute": 44}
